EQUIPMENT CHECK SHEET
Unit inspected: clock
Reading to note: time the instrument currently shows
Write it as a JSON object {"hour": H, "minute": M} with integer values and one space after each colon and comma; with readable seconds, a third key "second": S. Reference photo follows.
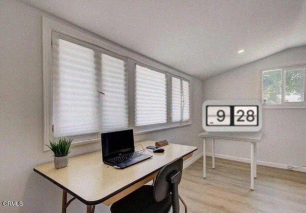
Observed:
{"hour": 9, "minute": 28}
